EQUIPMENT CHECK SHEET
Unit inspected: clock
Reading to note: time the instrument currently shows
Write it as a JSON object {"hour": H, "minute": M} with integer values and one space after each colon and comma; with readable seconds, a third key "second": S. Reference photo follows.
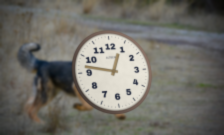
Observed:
{"hour": 12, "minute": 47}
